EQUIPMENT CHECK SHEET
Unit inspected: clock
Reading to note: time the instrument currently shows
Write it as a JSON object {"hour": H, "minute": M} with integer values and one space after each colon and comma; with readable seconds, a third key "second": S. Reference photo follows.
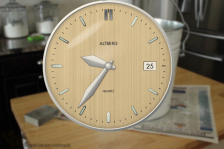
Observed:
{"hour": 9, "minute": 36}
